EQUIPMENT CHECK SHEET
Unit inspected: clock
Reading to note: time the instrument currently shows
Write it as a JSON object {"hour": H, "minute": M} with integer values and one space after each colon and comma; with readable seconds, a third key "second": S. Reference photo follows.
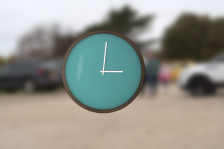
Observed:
{"hour": 3, "minute": 1}
